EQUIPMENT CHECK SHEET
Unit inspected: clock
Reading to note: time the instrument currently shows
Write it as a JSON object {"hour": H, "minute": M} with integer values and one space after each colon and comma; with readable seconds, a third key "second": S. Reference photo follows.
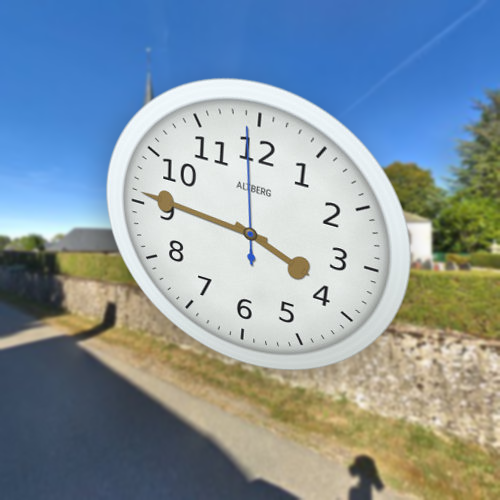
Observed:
{"hour": 3, "minute": 45, "second": 59}
